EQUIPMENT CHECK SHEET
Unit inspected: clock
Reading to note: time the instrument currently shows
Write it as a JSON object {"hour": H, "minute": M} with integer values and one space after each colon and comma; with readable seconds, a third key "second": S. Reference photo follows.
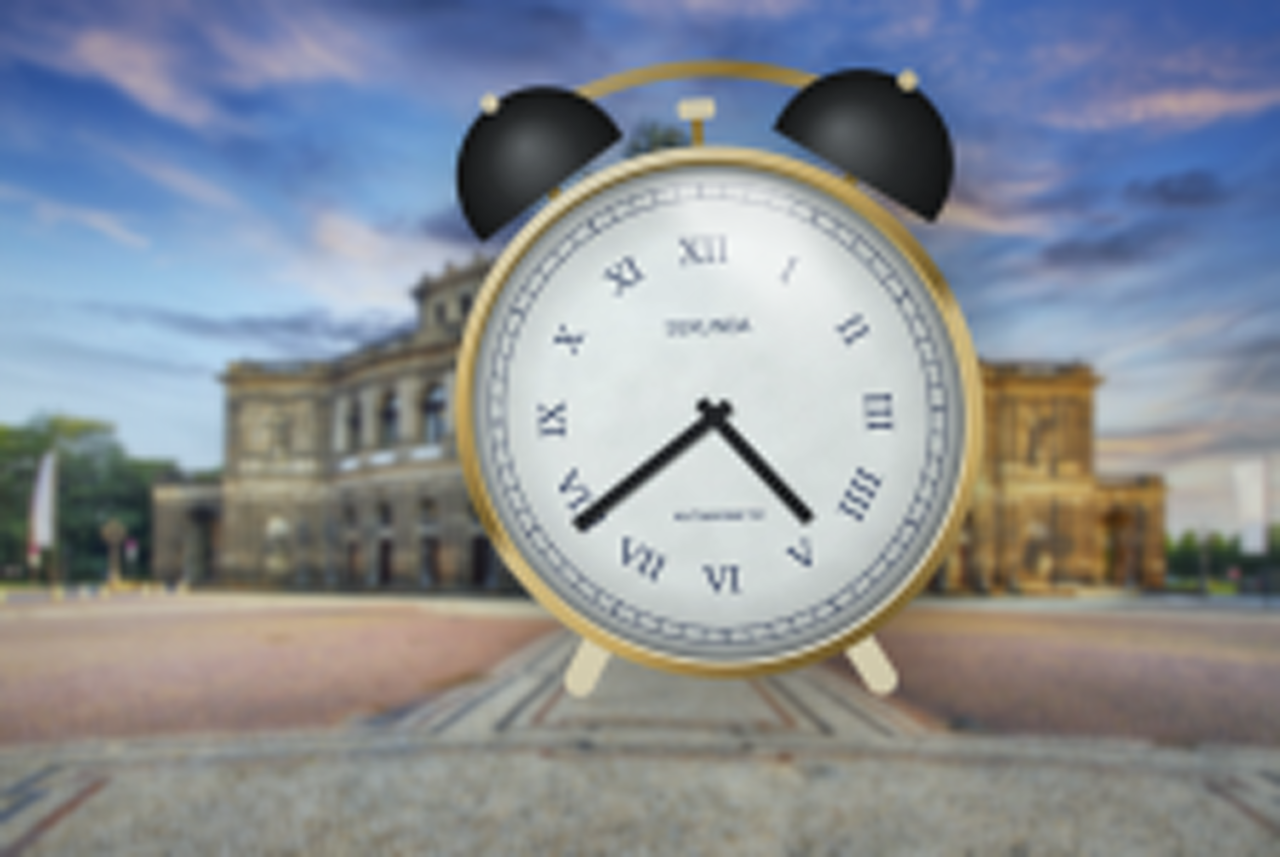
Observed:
{"hour": 4, "minute": 39}
